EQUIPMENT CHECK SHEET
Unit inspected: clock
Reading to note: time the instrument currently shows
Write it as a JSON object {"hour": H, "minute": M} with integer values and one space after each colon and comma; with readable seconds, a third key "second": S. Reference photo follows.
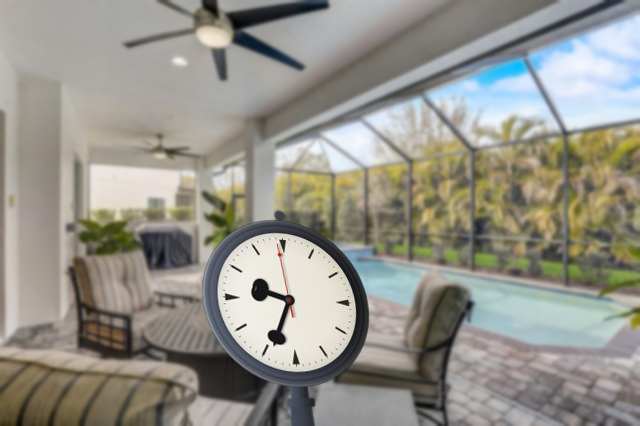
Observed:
{"hour": 9, "minute": 33, "second": 59}
